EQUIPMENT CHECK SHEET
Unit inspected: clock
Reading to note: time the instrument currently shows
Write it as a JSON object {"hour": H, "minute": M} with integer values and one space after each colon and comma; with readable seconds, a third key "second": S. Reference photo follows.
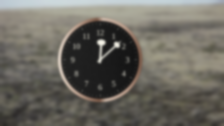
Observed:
{"hour": 12, "minute": 8}
